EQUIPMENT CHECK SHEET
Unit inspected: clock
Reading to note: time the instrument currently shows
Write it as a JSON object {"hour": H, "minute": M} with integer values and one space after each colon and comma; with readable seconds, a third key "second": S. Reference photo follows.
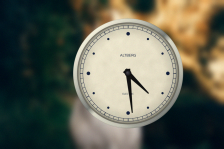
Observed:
{"hour": 4, "minute": 29}
